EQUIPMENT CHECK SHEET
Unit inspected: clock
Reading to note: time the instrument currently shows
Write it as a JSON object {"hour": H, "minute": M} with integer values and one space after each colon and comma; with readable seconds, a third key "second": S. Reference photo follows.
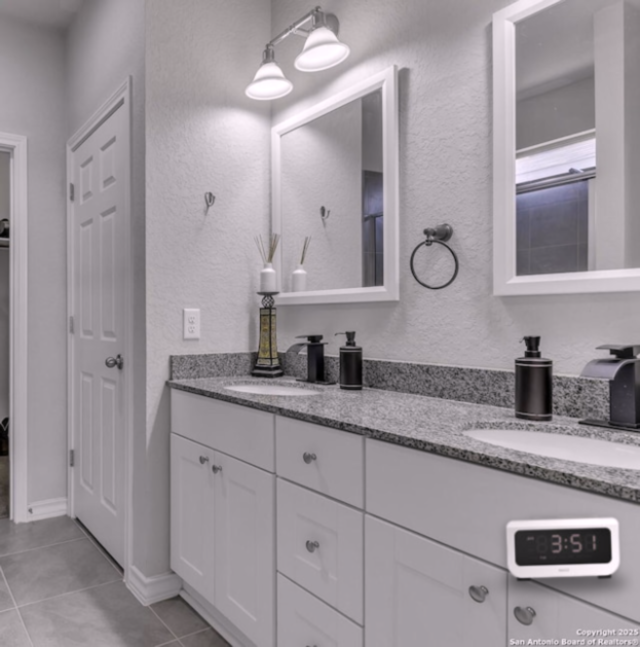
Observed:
{"hour": 3, "minute": 51}
